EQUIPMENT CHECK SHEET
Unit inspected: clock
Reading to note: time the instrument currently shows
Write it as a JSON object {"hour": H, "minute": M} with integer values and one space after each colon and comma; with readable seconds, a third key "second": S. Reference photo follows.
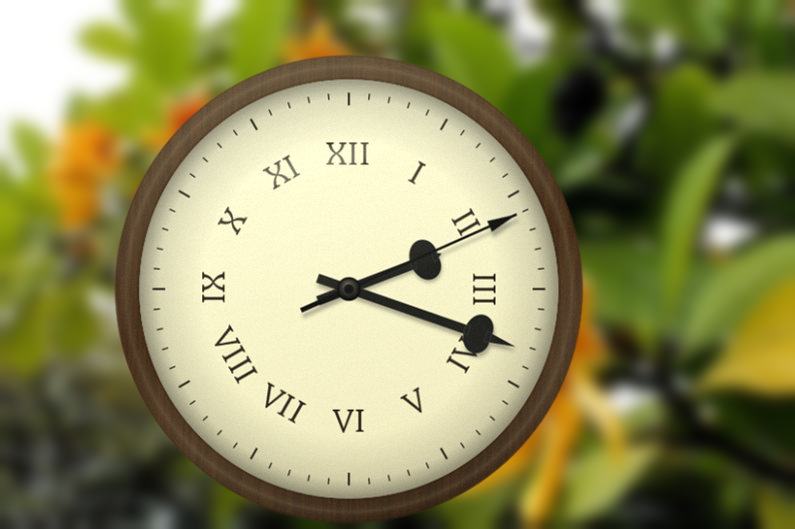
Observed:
{"hour": 2, "minute": 18, "second": 11}
